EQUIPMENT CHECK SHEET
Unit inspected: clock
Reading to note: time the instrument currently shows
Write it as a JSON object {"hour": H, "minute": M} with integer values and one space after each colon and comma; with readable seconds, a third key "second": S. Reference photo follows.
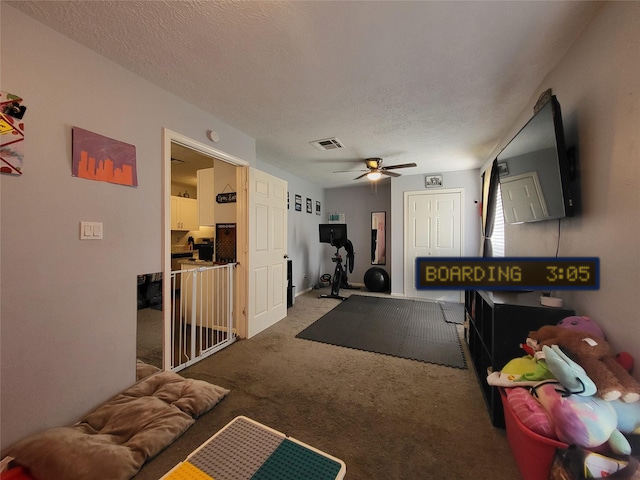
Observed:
{"hour": 3, "minute": 5}
